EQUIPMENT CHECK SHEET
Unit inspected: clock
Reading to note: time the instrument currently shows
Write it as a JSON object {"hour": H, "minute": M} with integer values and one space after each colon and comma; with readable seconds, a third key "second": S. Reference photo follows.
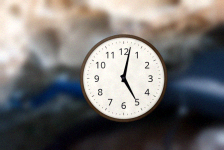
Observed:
{"hour": 5, "minute": 2}
